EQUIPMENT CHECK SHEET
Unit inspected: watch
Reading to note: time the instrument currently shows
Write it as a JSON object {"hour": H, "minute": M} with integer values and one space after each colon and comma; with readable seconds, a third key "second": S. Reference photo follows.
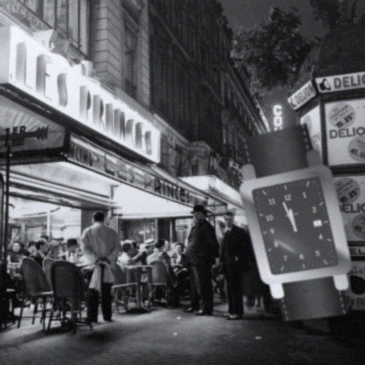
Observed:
{"hour": 11, "minute": 58}
